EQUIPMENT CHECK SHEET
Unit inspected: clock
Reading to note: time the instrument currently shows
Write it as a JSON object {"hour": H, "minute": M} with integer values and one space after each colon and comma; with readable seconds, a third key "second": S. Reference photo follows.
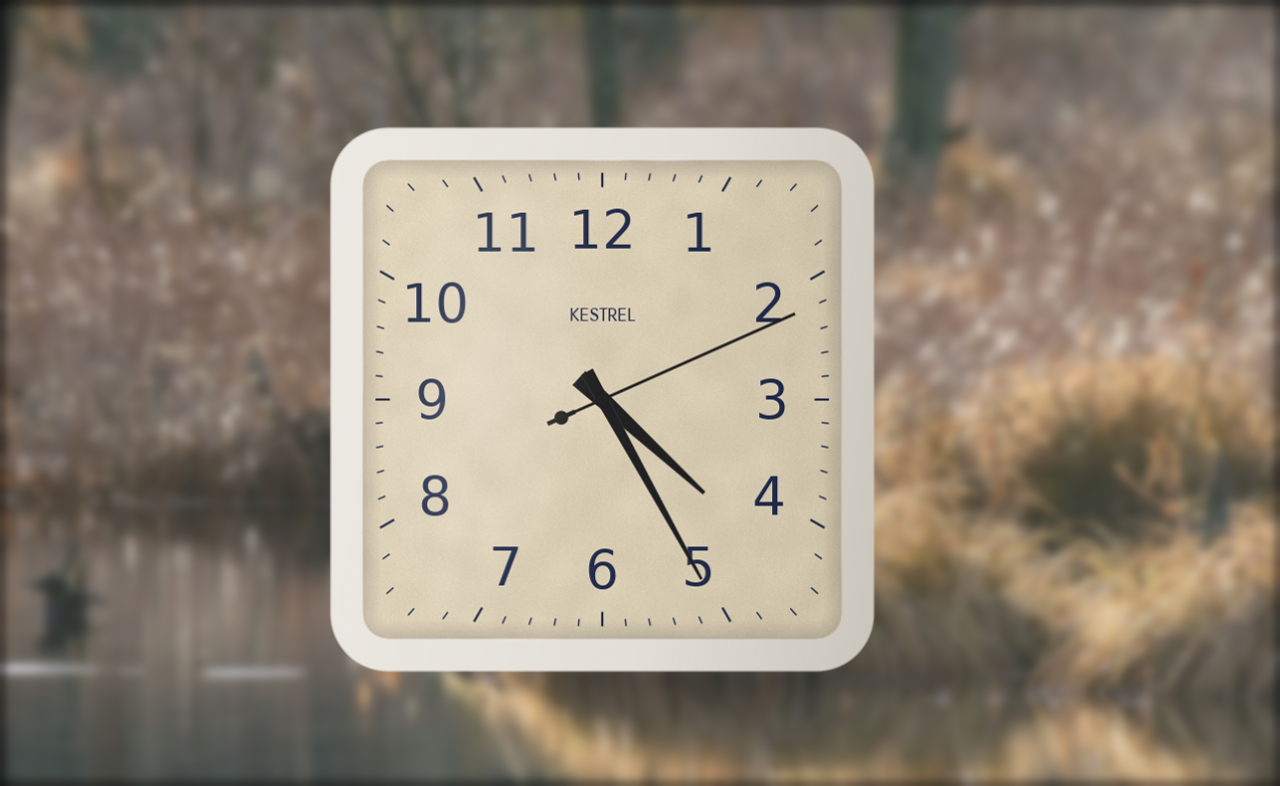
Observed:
{"hour": 4, "minute": 25, "second": 11}
